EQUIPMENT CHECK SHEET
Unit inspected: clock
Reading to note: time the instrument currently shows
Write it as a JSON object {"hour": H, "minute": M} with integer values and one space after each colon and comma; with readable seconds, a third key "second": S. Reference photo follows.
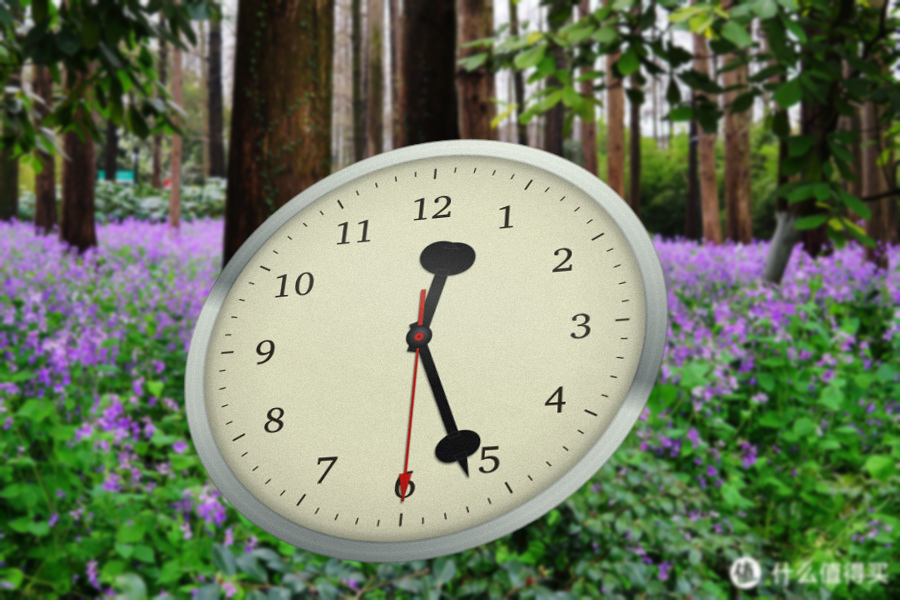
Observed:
{"hour": 12, "minute": 26, "second": 30}
